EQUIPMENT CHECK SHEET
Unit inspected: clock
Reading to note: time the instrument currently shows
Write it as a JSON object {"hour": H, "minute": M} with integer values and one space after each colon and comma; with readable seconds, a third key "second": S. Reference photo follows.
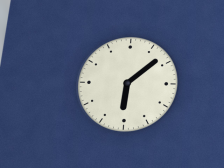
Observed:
{"hour": 6, "minute": 8}
